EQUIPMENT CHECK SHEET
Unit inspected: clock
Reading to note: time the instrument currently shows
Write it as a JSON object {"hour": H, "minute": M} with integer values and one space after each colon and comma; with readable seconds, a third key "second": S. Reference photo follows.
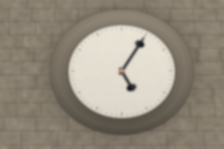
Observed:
{"hour": 5, "minute": 5}
